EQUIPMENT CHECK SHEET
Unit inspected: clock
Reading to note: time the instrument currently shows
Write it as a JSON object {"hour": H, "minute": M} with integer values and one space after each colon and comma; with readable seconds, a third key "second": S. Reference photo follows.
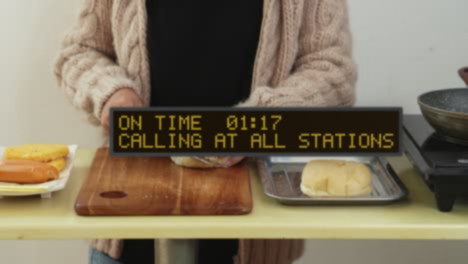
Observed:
{"hour": 1, "minute": 17}
